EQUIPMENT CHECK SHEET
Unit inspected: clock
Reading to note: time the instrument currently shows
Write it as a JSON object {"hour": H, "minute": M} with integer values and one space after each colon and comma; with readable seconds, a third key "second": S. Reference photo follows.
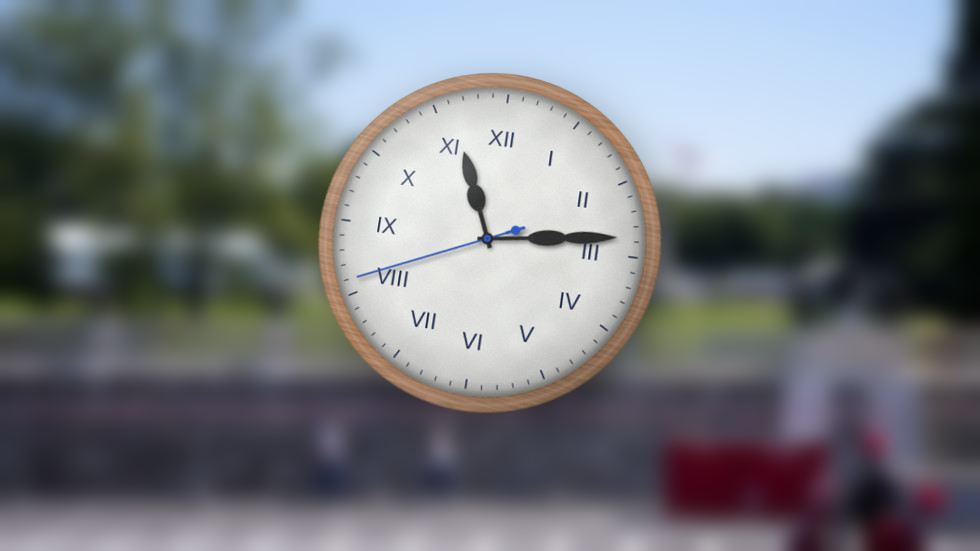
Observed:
{"hour": 11, "minute": 13, "second": 41}
